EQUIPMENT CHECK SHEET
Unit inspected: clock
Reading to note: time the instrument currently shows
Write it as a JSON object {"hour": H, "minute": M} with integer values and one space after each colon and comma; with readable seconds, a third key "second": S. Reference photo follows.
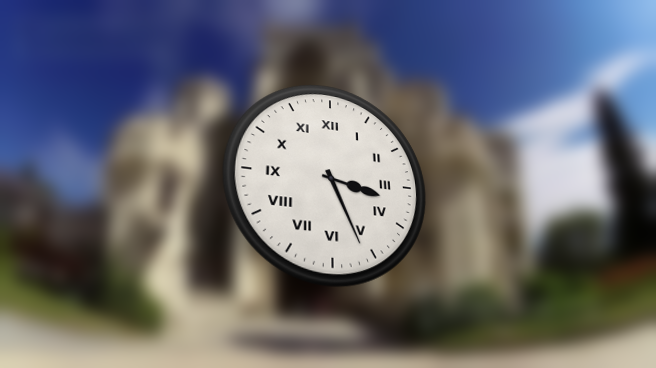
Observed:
{"hour": 3, "minute": 26}
